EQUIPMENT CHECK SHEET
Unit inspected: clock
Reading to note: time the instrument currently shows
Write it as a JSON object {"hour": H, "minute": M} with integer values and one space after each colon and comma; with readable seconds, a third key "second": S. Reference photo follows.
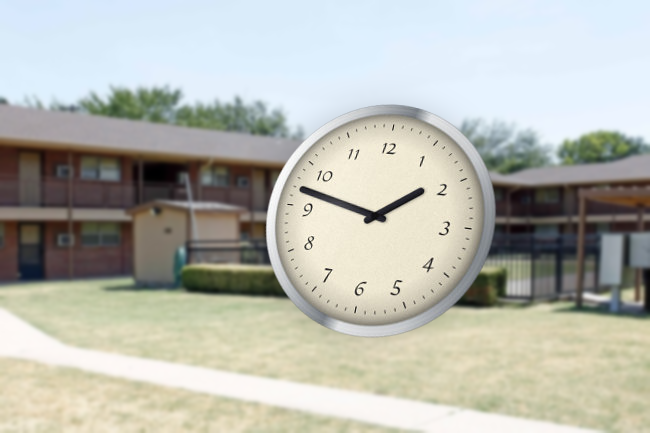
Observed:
{"hour": 1, "minute": 47}
